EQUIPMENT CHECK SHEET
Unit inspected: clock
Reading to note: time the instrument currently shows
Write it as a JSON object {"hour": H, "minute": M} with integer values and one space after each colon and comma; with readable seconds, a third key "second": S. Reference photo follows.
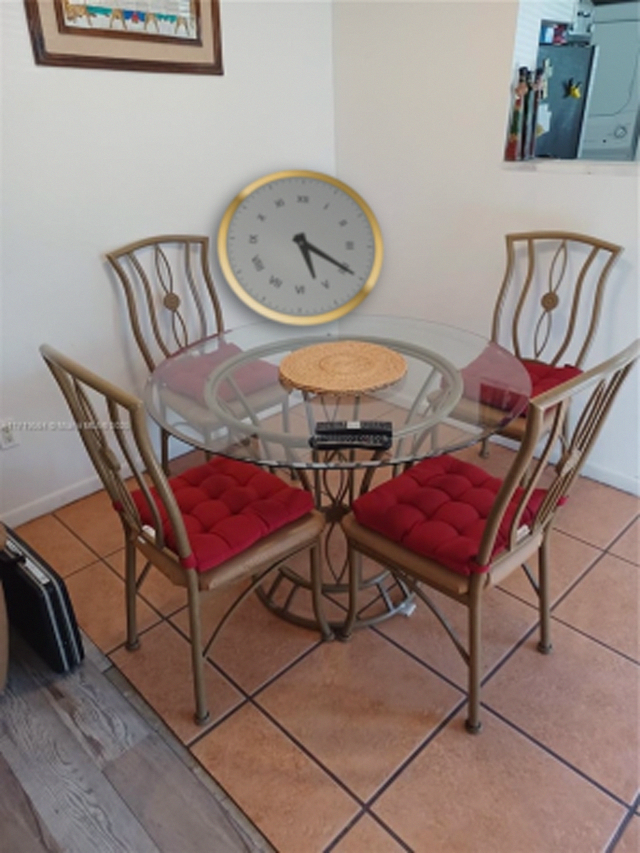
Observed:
{"hour": 5, "minute": 20}
